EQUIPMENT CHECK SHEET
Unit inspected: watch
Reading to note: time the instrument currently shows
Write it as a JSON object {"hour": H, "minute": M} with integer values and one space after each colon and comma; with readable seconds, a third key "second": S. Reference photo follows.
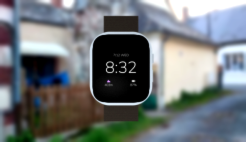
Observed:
{"hour": 8, "minute": 32}
